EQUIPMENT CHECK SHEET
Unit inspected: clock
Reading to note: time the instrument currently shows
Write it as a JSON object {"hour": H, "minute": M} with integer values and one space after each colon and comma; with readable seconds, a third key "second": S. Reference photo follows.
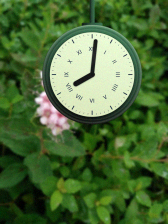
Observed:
{"hour": 8, "minute": 1}
